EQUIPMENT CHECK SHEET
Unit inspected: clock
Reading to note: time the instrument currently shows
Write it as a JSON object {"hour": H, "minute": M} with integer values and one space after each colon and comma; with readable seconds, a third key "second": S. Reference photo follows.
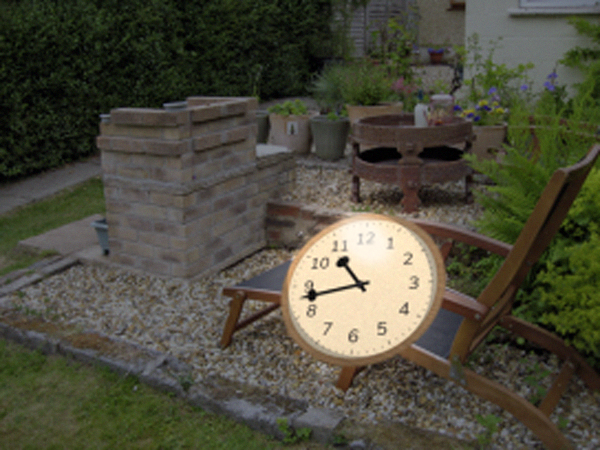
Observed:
{"hour": 10, "minute": 43}
